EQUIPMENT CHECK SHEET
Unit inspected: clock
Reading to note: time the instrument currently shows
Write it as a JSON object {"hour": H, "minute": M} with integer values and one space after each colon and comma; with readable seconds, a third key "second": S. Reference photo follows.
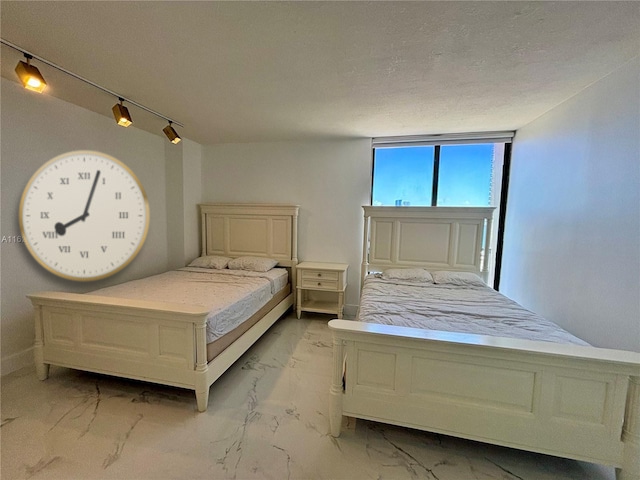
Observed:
{"hour": 8, "minute": 3}
